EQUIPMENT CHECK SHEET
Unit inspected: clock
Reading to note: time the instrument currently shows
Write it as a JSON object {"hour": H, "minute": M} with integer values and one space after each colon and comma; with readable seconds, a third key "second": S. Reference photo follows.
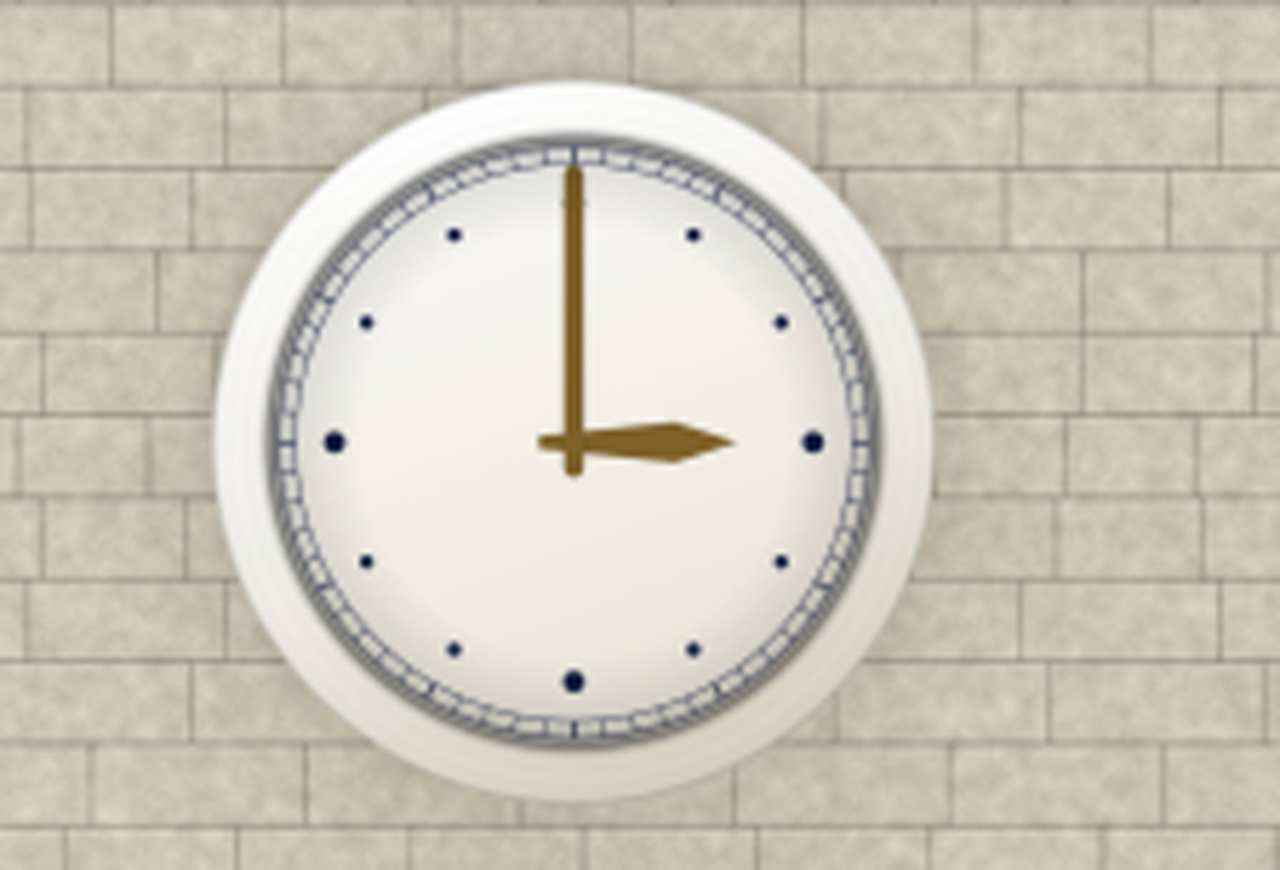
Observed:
{"hour": 3, "minute": 0}
